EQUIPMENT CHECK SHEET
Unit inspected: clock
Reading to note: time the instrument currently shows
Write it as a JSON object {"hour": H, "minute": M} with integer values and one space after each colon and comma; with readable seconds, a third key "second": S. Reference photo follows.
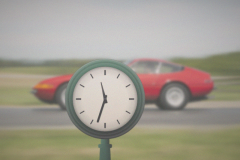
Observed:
{"hour": 11, "minute": 33}
